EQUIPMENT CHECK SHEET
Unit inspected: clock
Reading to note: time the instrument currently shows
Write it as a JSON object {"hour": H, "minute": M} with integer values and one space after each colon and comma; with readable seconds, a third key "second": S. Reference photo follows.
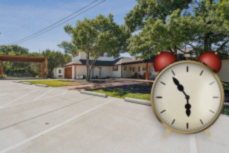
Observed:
{"hour": 5, "minute": 54}
